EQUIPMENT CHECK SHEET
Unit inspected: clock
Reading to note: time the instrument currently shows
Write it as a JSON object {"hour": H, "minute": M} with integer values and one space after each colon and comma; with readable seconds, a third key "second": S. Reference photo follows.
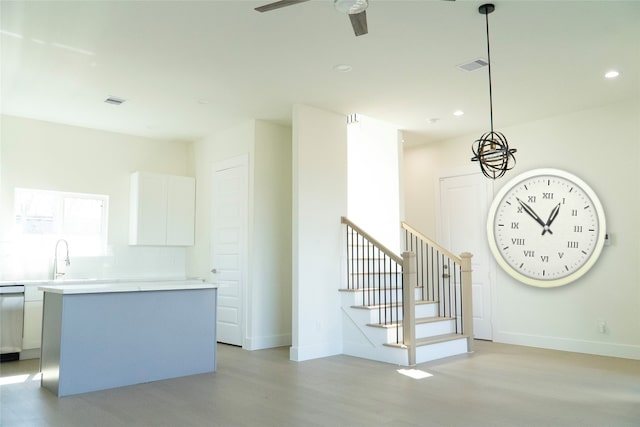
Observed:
{"hour": 12, "minute": 52}
